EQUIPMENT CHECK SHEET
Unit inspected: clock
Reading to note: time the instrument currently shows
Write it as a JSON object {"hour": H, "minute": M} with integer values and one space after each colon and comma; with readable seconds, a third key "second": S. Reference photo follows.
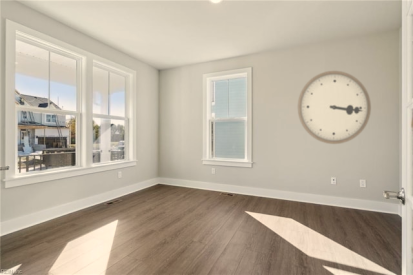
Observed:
{"hour": 3, "minute": 16}
